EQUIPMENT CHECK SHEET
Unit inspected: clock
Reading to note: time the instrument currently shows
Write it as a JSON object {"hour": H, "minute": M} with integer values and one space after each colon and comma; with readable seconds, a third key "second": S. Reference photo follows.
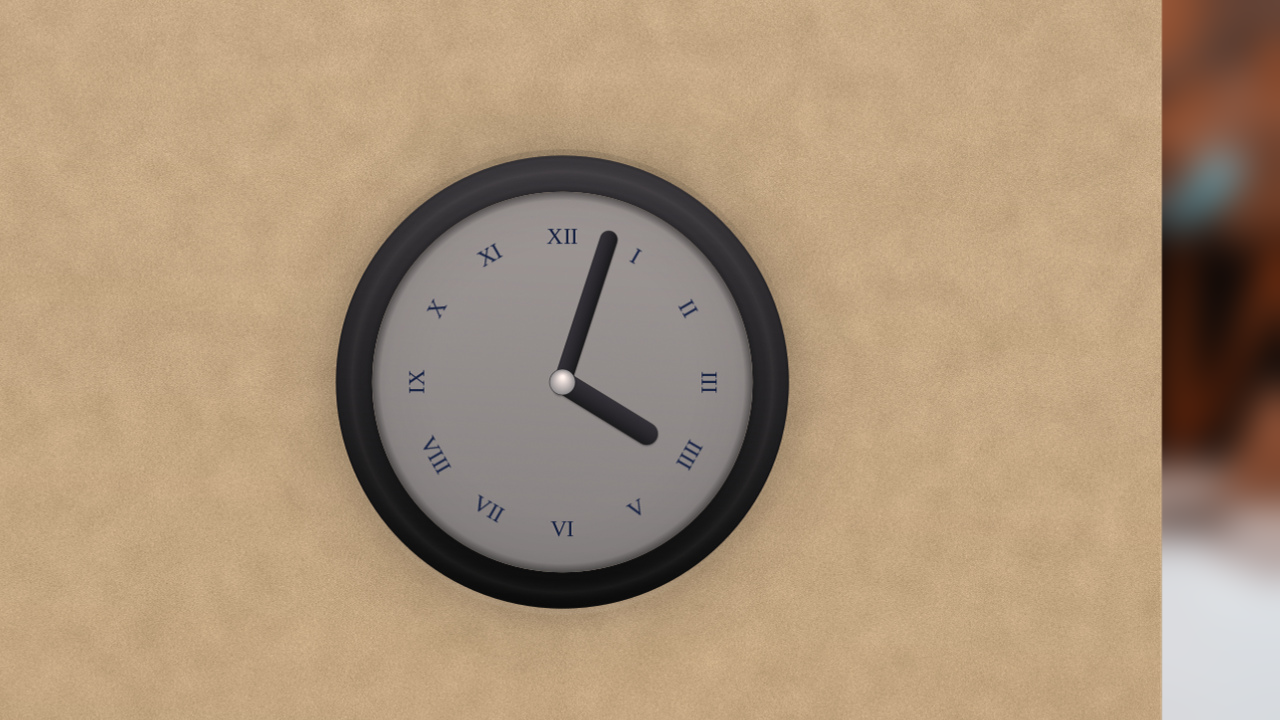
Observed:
{"hour": 4, "minute": 3}
